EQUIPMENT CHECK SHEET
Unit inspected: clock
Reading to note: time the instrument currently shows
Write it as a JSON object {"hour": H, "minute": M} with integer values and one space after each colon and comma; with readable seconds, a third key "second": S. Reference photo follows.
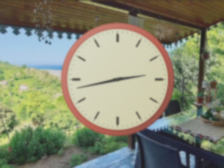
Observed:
{"hour": 2, "minute": 43}
